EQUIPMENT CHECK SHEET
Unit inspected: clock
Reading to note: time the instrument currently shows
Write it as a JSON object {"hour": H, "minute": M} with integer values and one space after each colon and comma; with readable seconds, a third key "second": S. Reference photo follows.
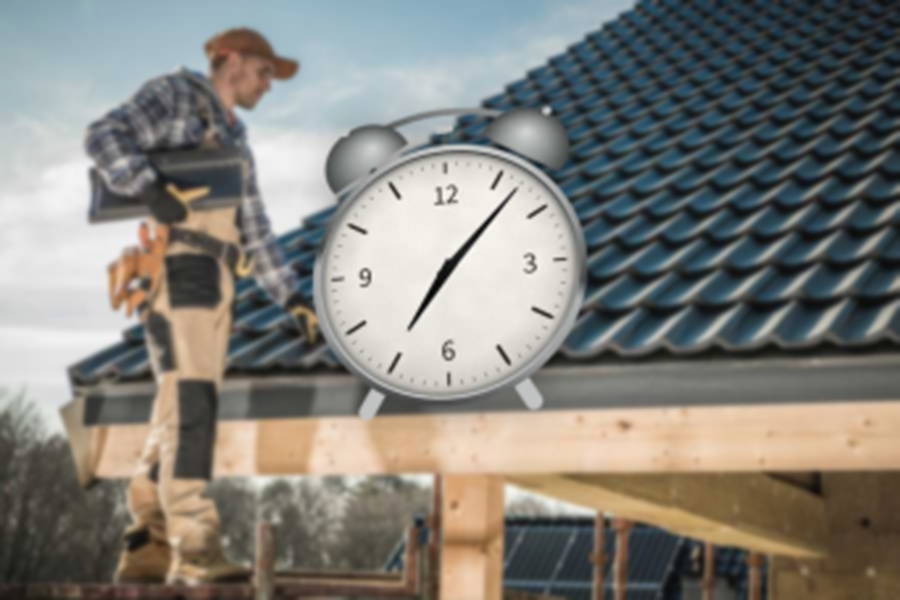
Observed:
{"hour": 7, "minute": 7}
